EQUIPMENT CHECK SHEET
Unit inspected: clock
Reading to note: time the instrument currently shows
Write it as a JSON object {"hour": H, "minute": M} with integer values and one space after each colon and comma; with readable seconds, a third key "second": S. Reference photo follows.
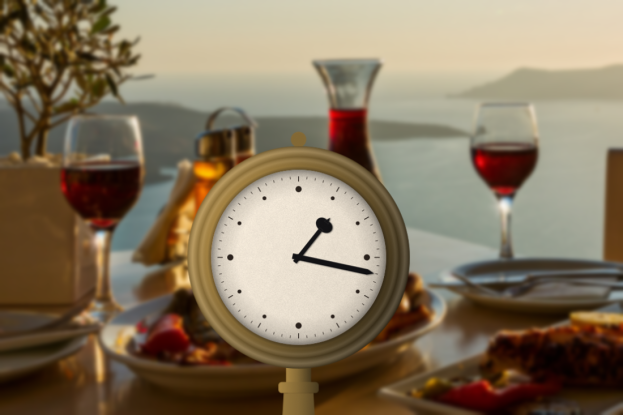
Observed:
{"hour": 1, "minute": 17}
